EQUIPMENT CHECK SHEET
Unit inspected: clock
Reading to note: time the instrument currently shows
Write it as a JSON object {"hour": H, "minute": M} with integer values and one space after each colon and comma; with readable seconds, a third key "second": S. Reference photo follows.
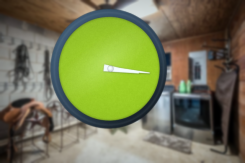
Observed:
{"hour": 3, "minute": 16}
